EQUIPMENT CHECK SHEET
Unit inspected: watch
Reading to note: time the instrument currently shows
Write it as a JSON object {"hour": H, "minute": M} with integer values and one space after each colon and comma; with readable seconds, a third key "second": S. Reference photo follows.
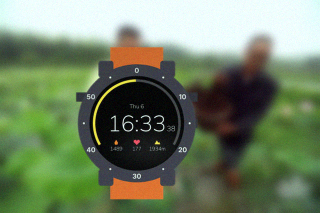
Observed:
{"hour": 16, "minute": 33, "second": 38}
